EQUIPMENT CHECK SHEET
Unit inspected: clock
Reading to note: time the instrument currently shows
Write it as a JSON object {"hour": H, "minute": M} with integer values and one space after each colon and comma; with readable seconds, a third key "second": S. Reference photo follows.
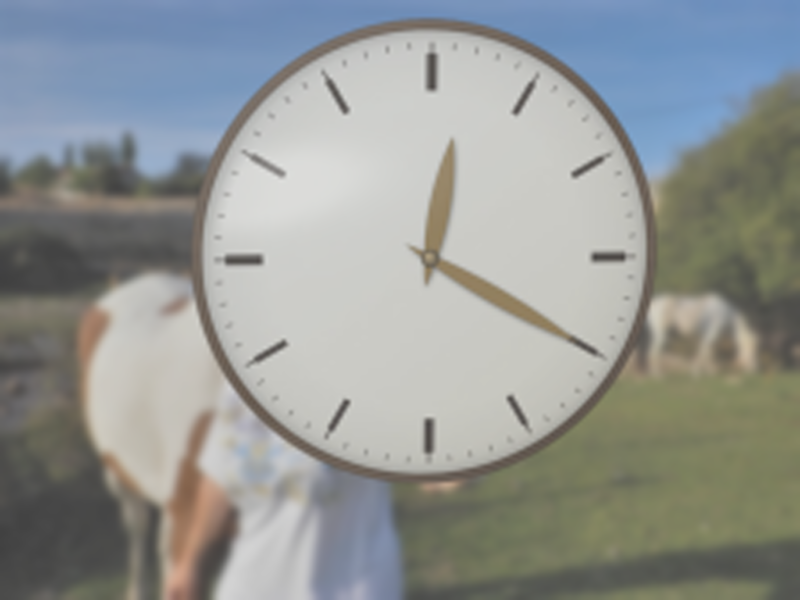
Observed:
{"hour": 12, "minute": 20}
